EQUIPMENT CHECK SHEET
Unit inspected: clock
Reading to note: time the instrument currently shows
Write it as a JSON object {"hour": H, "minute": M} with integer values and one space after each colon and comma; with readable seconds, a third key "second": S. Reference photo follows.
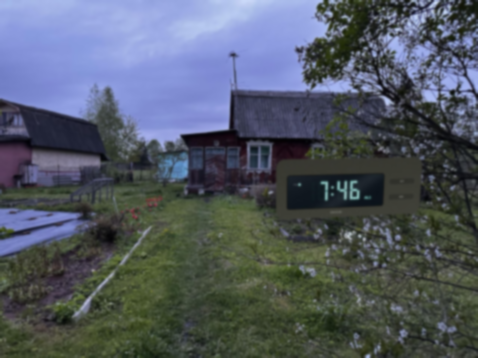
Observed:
{"hour": 7, "minute": 46}
